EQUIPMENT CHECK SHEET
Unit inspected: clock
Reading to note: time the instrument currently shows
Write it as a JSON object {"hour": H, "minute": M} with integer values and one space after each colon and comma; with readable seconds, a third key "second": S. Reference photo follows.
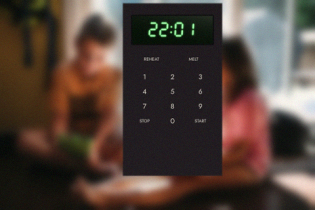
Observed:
{"hour": 22, "minute": 1}
